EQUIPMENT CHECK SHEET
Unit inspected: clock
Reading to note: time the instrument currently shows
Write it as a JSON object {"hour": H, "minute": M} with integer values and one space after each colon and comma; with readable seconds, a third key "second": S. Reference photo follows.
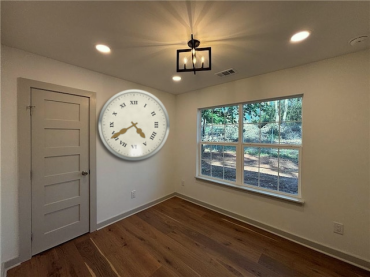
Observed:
{"hour": 4, "minute": 40}
